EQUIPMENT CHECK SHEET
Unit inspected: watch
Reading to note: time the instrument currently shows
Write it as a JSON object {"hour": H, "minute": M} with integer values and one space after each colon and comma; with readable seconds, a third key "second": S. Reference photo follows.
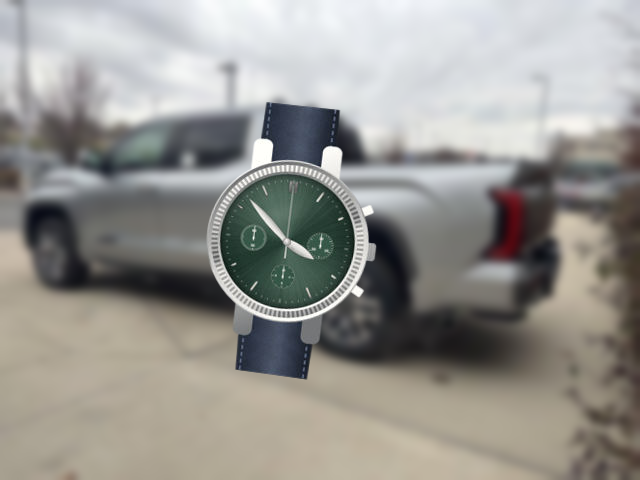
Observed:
{"hour": 3, "minute": 52}
